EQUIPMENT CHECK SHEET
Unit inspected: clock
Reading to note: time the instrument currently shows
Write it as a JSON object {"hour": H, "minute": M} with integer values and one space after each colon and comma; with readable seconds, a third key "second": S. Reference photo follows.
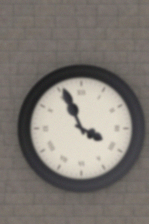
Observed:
{"hour": 3, "minute": 56}
